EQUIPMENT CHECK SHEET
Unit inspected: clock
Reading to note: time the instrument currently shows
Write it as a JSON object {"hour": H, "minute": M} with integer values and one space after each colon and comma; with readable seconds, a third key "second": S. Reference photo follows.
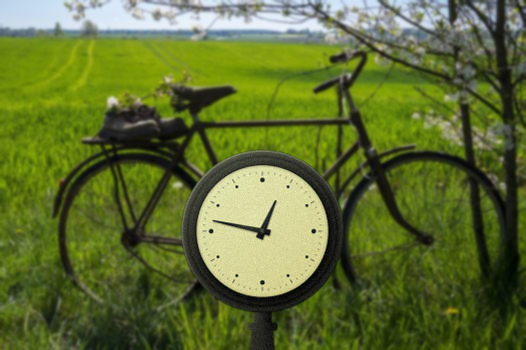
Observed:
{"hour": 12, "minute": 47}
